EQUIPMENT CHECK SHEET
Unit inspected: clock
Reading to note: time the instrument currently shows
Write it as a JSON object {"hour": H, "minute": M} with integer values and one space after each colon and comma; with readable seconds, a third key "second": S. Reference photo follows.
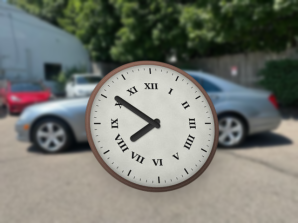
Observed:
{"hour": 7, "minute": 51}
